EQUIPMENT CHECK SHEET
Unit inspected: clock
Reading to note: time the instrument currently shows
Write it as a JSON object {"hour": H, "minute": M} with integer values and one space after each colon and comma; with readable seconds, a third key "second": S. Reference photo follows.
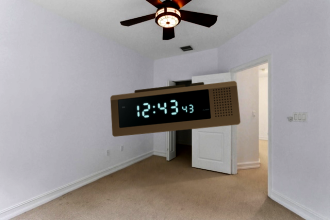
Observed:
{"hour": 12, "minute": 43, "second": 43}
